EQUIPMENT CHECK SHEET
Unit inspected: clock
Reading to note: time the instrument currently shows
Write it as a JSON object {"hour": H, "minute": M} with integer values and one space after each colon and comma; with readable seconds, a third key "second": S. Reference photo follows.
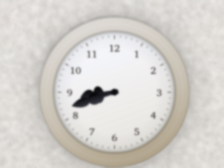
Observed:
{"hour": 8, "minute": 42}
